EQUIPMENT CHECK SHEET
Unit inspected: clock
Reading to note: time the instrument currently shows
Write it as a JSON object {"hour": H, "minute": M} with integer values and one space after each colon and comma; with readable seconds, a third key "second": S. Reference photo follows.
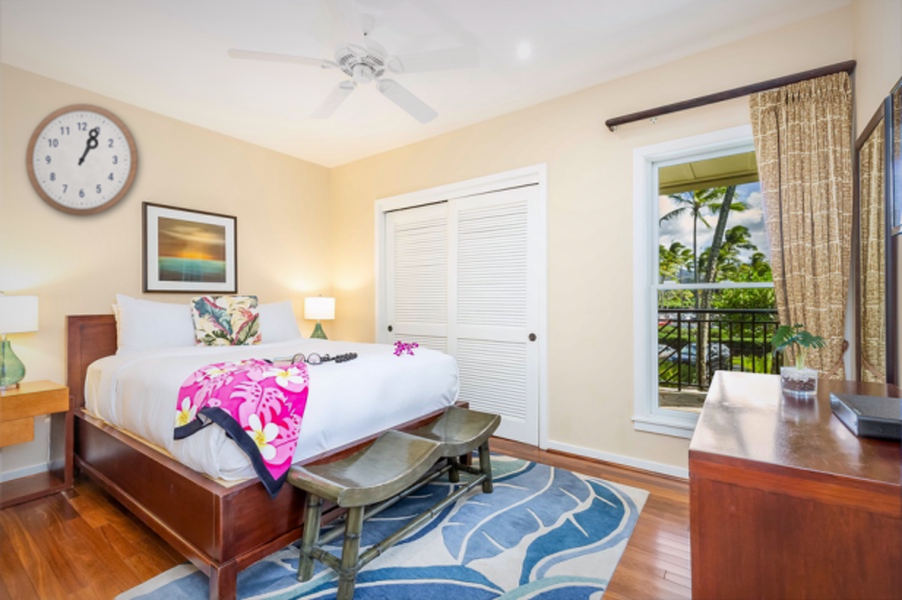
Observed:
{"hour": 1, "minute": 4}
